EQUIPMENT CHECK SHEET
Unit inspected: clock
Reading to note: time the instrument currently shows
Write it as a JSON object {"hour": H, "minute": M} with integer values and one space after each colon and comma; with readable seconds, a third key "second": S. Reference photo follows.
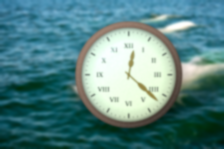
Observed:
{"hour": 12, "minute": 22}
